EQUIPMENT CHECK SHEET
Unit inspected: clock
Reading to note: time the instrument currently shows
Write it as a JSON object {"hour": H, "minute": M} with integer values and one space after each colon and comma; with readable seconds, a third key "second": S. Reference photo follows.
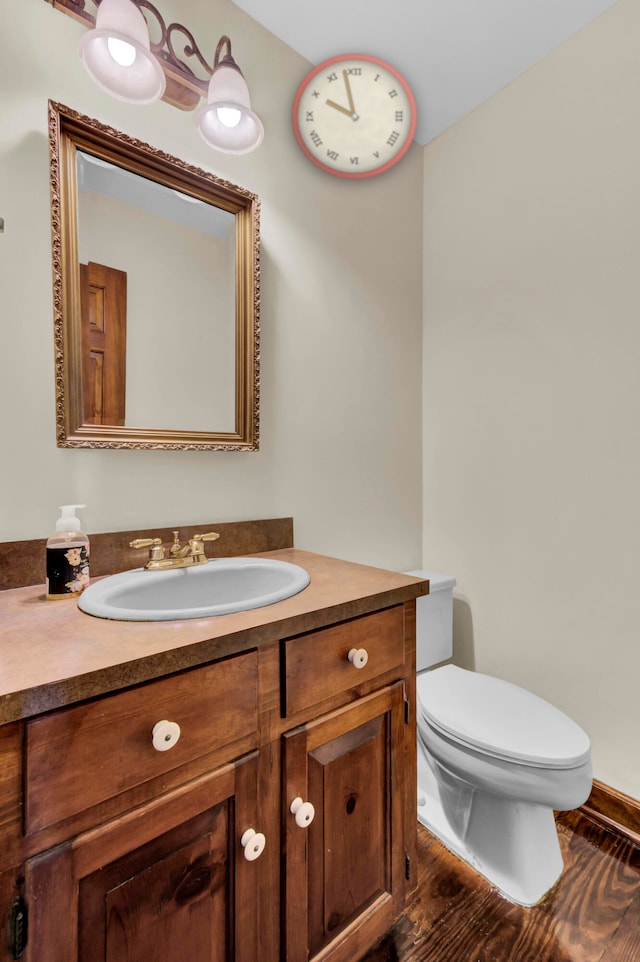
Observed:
{"hour": 9, "minute": 58}
